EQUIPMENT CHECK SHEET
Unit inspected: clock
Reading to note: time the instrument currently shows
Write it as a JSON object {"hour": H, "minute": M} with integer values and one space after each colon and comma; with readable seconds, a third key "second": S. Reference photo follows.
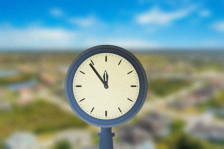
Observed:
{"hour": 11, "minute": 54}
